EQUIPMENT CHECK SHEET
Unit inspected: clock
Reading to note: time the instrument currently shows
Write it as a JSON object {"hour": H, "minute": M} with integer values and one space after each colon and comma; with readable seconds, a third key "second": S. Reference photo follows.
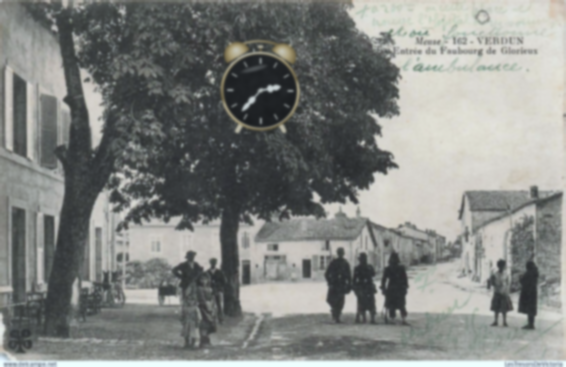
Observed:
{"hour": 2, "minute": 37}
